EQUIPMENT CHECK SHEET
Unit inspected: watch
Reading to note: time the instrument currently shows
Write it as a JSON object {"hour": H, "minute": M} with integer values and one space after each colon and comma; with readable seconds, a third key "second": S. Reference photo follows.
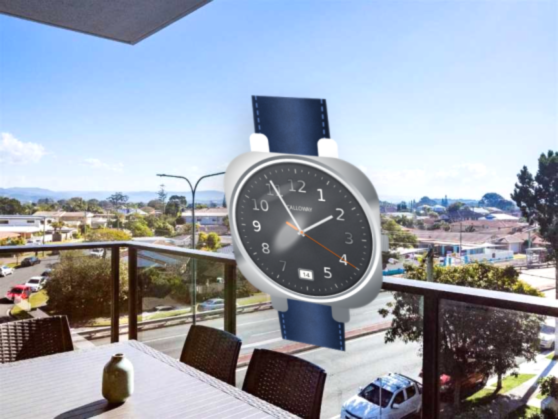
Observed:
{"hour": 1, "minute": 55, "second": 20}
